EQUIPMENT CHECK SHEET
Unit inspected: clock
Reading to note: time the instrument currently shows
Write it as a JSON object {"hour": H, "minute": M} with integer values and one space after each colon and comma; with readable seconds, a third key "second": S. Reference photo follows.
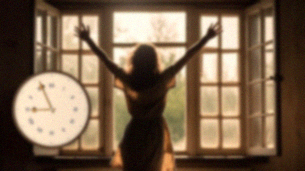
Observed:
{"hour": 8, "minute": 56}
